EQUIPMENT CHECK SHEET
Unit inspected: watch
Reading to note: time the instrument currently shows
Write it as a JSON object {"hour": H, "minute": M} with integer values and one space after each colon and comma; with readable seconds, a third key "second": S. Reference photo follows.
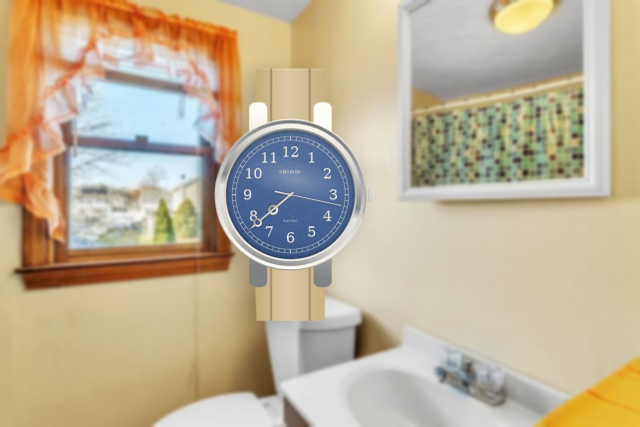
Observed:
{"hour": 7, "minute": 38, "second": 17}
